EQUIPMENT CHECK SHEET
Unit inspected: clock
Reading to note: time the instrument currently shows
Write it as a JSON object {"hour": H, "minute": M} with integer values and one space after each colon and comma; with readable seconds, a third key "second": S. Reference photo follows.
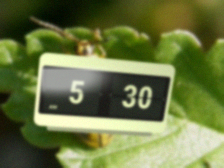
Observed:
{"hour": 5, "minute": 30}
